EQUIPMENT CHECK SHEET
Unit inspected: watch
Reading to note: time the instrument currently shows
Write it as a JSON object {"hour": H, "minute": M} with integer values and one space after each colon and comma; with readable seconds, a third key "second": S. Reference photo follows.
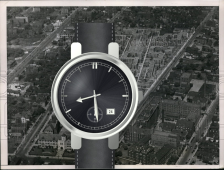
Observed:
{"hour": 8, "minute": 29}
